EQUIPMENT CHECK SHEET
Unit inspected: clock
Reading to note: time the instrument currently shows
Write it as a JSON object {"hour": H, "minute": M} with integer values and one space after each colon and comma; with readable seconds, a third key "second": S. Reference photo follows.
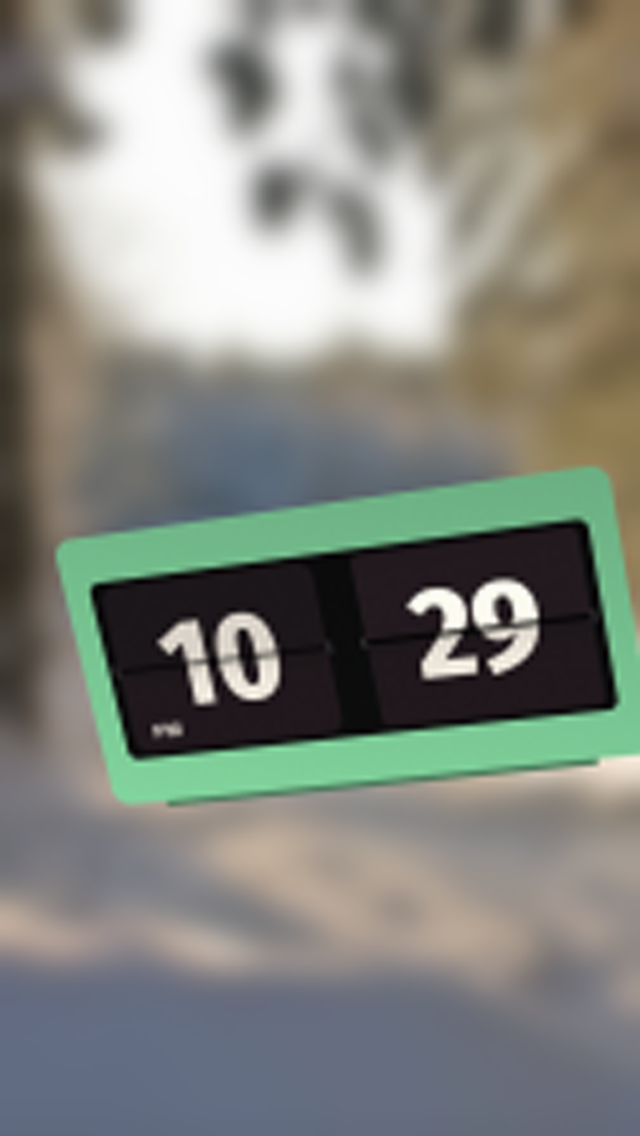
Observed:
{"hour": 10, "minute": 29}
